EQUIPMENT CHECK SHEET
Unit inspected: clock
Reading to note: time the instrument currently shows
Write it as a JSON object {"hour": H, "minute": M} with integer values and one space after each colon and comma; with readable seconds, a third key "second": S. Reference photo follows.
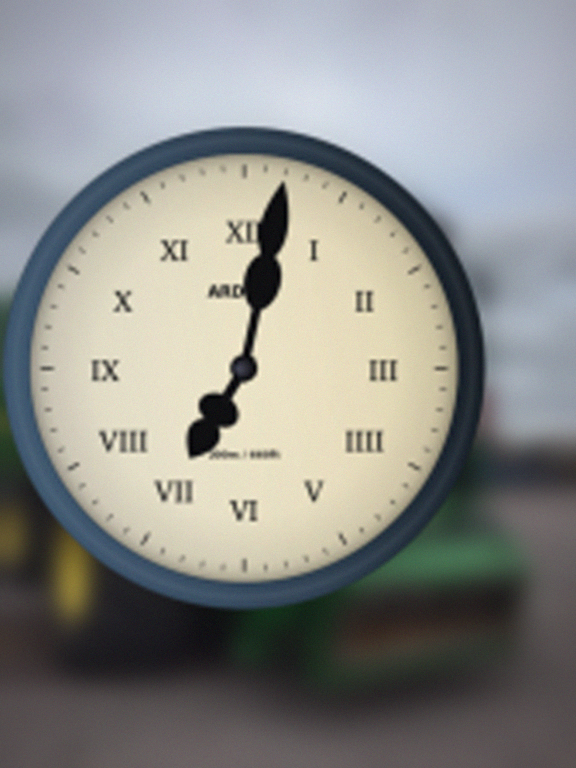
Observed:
{"hour": 7, "minute": 2}
